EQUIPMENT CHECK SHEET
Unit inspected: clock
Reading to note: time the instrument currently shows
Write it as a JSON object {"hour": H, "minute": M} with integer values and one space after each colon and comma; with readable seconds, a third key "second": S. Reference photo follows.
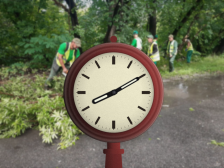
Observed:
{"hour": 8, "minute": 10}
